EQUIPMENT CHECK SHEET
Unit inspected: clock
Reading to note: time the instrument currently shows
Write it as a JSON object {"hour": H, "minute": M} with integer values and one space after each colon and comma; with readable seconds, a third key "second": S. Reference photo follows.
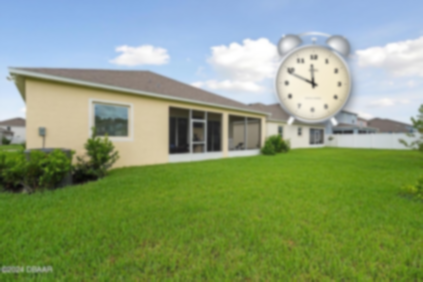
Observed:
{"hour": 11, "minute": 49}
